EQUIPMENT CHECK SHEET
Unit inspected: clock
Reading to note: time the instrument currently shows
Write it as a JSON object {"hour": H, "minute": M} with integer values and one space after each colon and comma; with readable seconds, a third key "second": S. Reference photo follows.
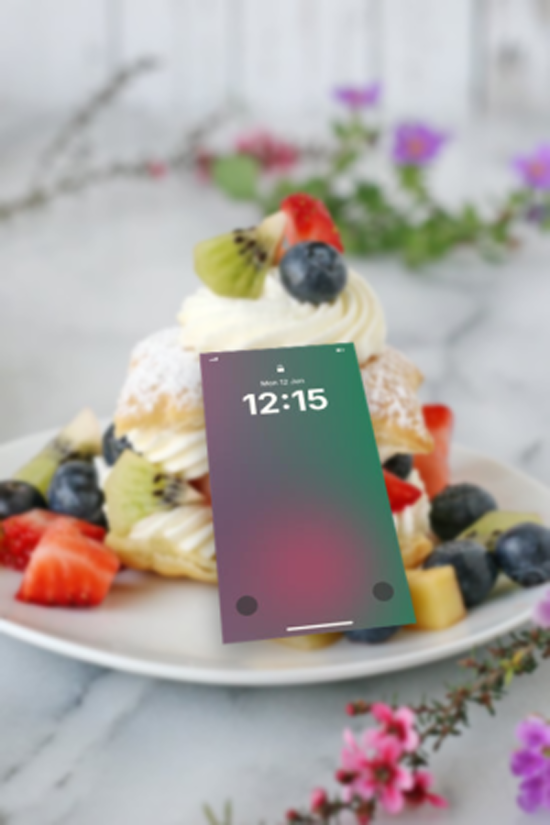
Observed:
{"hour": 12, "minute": 15}
